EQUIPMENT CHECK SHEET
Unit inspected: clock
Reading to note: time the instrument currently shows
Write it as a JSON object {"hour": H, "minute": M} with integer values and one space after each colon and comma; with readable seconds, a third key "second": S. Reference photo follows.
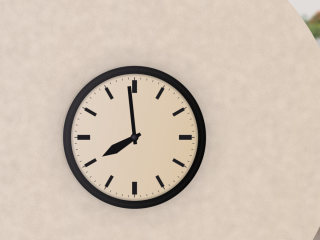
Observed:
{"hour": 7, "minute": 59}
